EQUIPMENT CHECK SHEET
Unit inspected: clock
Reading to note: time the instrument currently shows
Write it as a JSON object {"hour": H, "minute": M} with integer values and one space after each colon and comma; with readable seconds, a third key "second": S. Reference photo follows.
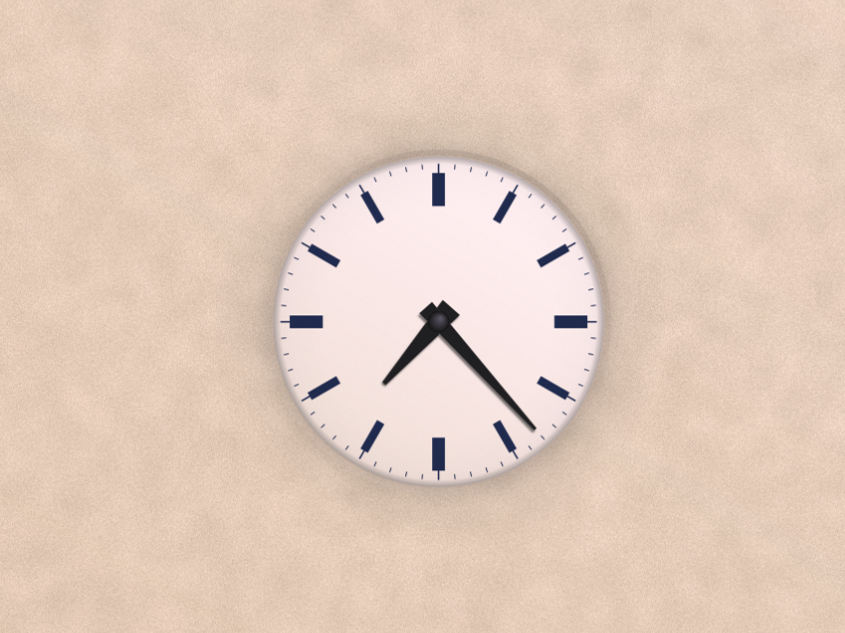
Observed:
{"hour": 7, "minute": 23}
